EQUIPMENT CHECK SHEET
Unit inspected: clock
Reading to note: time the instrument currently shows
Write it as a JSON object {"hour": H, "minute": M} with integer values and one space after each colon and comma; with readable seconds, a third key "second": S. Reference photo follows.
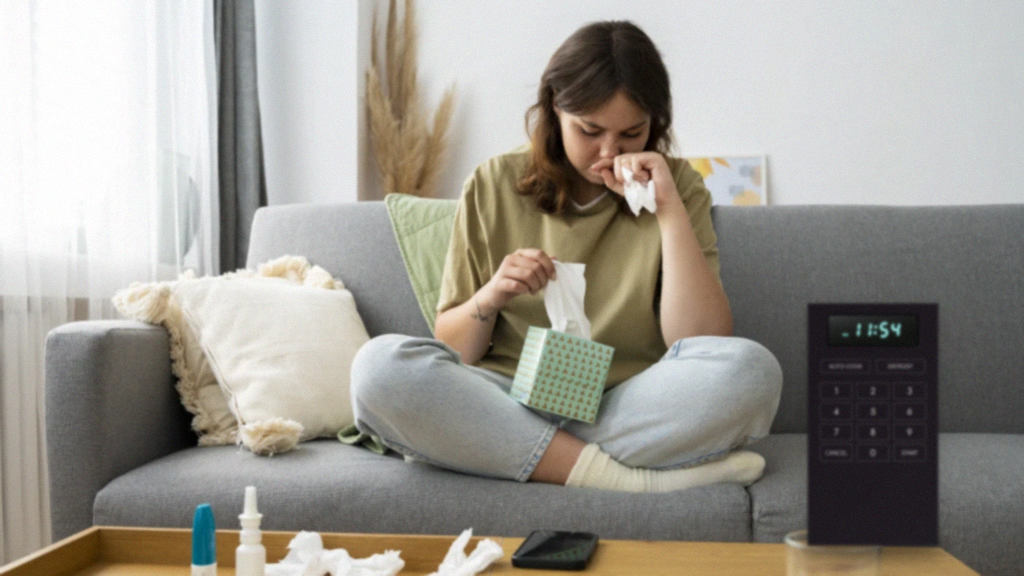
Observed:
{"hour": 11, "minute": 54}
